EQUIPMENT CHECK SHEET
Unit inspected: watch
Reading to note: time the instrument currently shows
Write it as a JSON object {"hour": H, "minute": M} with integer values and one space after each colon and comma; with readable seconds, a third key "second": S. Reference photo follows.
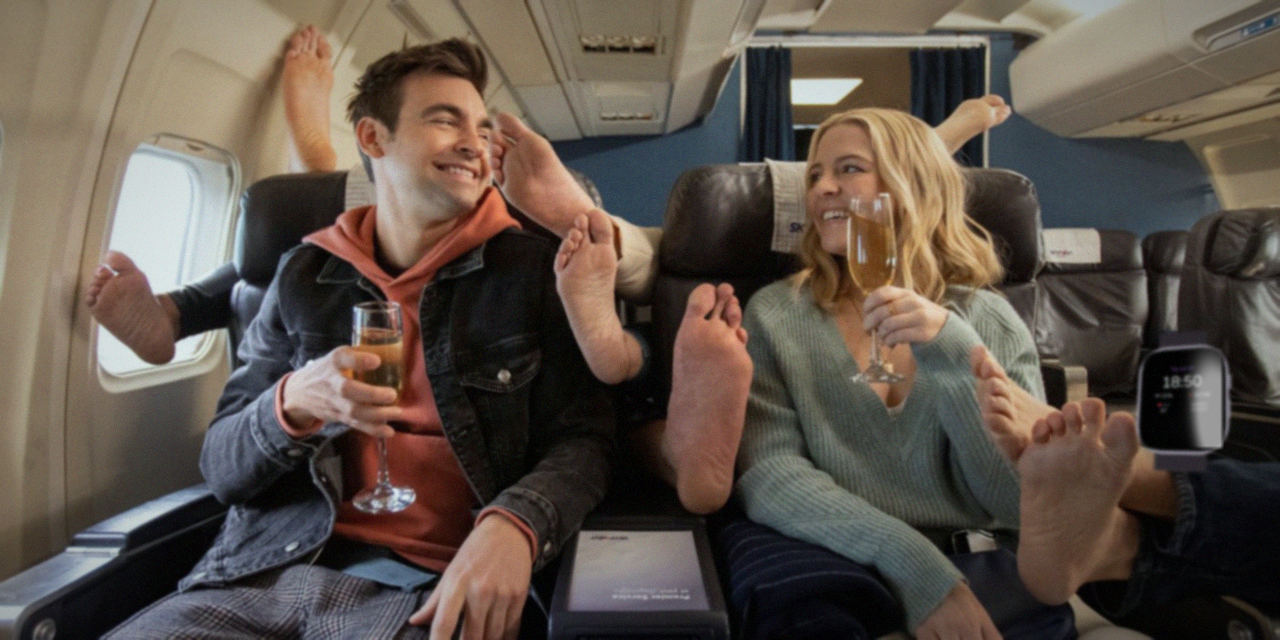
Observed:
{"hour": 18, "minute": 50}
